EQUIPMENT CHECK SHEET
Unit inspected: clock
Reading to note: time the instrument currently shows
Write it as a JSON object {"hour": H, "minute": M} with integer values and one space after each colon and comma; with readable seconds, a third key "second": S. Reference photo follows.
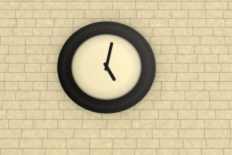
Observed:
{"hour": 5, "minute": 2}
